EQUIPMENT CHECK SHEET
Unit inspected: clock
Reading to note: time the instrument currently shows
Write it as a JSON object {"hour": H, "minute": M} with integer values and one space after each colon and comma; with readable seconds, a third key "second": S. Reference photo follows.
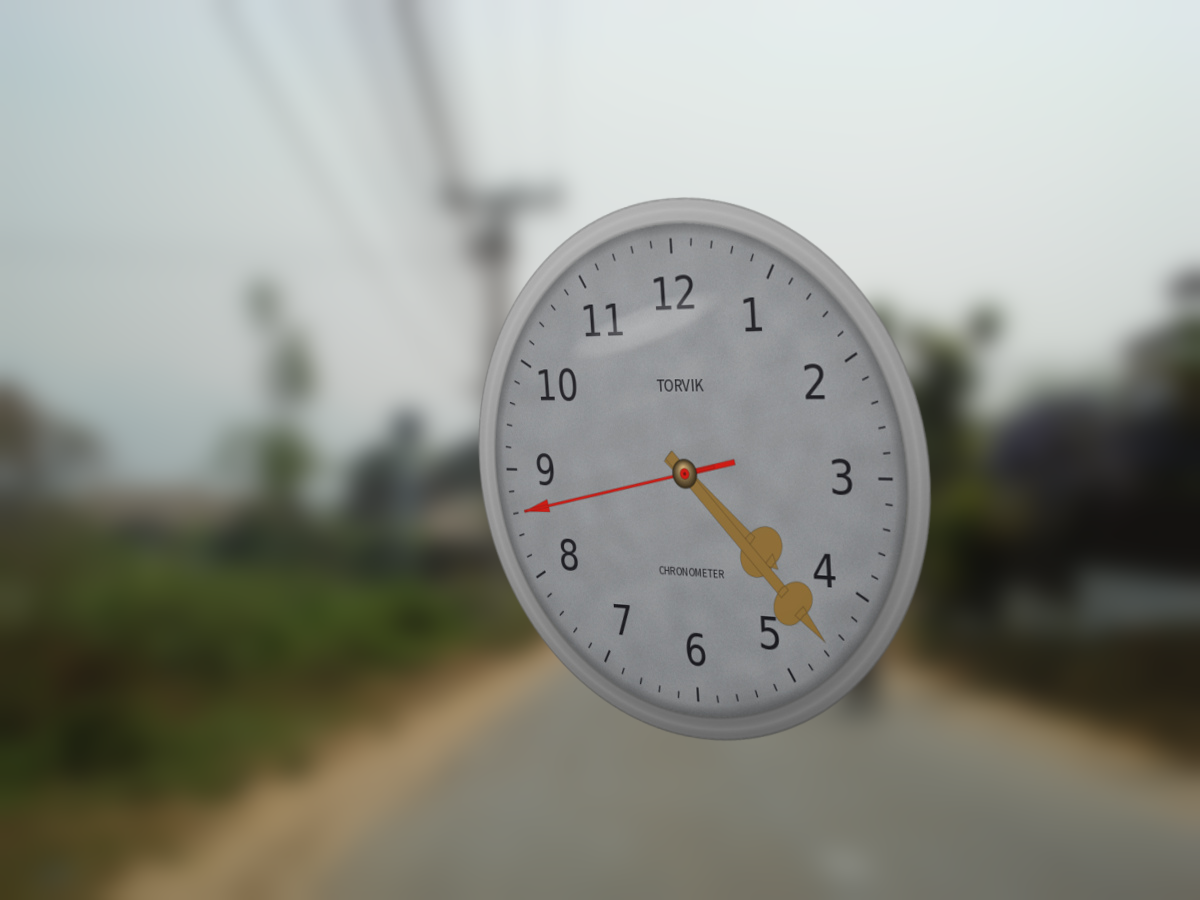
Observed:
{"hour": 4, "minute": 22, "second": 43}
